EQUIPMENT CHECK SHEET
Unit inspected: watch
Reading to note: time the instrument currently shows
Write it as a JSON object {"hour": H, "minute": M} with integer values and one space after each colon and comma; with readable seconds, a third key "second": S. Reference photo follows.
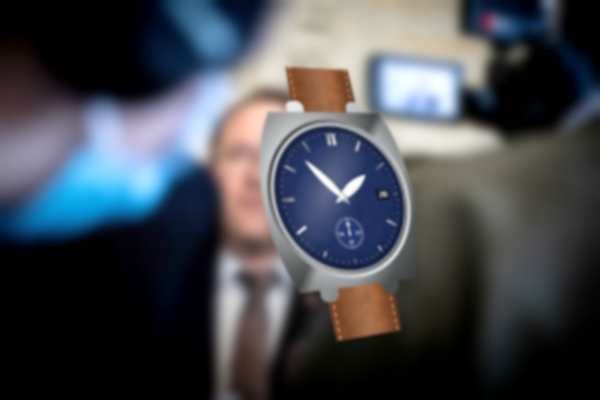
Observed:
{"hour": 1, "minute": 53}
